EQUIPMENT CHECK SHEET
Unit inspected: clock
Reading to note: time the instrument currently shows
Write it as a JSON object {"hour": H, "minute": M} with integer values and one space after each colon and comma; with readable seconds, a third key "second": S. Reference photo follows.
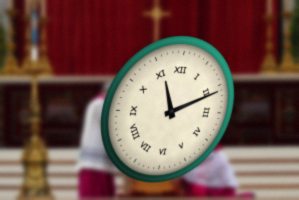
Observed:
{"hour": 11, "minute": 11}
